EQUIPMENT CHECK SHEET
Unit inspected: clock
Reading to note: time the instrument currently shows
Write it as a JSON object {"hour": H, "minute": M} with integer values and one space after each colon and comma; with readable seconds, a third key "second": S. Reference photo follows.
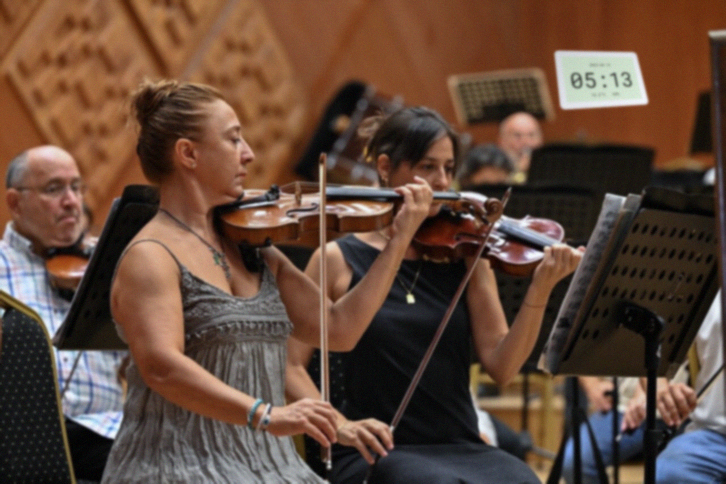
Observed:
{"hour": 5, "minute": 13}
